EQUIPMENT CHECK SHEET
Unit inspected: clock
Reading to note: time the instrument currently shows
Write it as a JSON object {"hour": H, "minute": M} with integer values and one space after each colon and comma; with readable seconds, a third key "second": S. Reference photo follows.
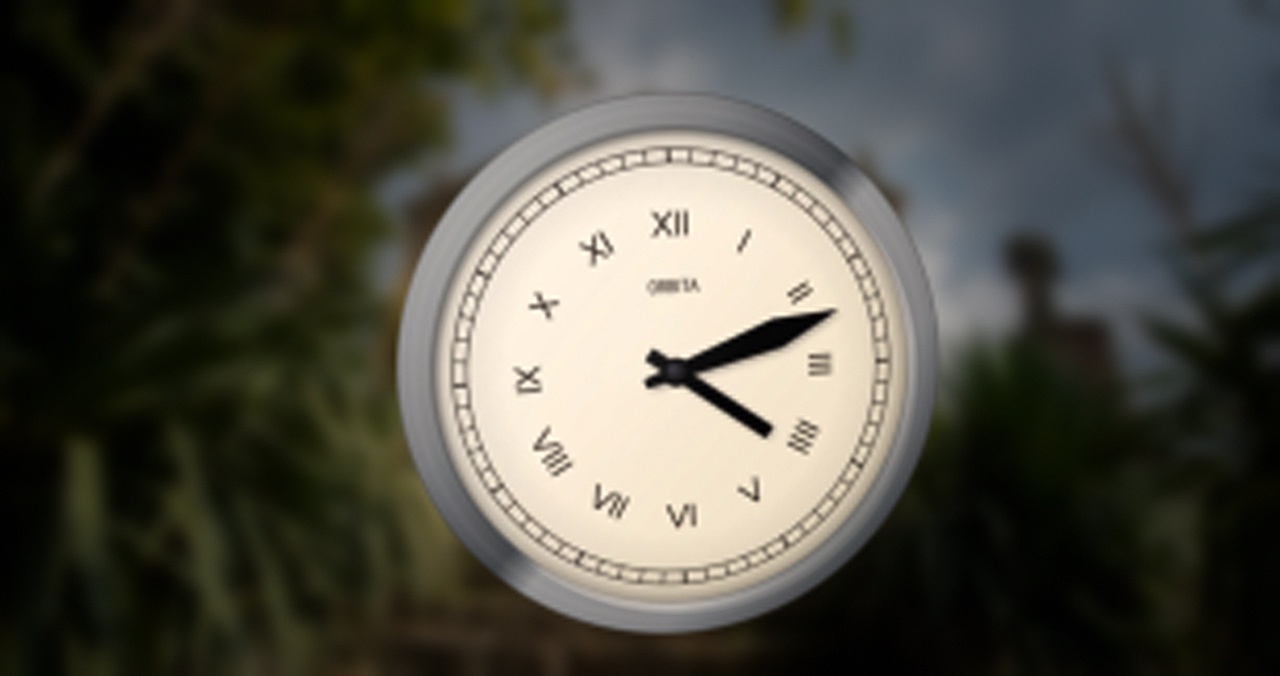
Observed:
{"hour": 4, "minute": 12}
